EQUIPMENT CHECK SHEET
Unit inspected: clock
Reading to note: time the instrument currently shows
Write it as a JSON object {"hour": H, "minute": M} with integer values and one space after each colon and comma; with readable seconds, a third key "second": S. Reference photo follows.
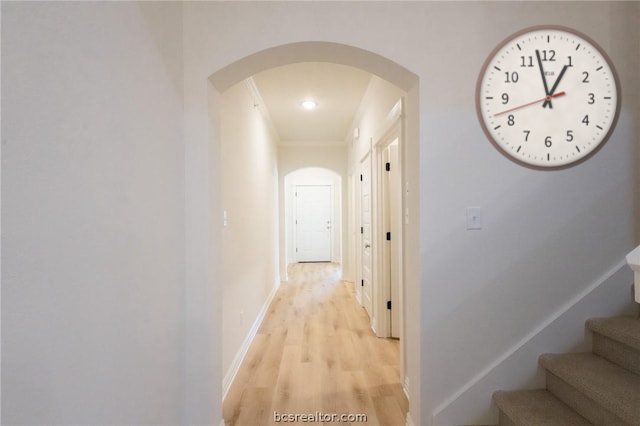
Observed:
{"hour": 12, "minute": 57, "second": 42}
